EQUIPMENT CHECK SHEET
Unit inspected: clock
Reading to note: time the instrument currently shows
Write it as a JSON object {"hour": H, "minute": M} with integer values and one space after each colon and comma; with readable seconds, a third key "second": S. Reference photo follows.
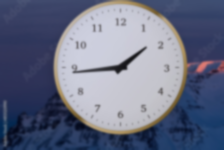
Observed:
{"hour": 1, "minute": 44}
